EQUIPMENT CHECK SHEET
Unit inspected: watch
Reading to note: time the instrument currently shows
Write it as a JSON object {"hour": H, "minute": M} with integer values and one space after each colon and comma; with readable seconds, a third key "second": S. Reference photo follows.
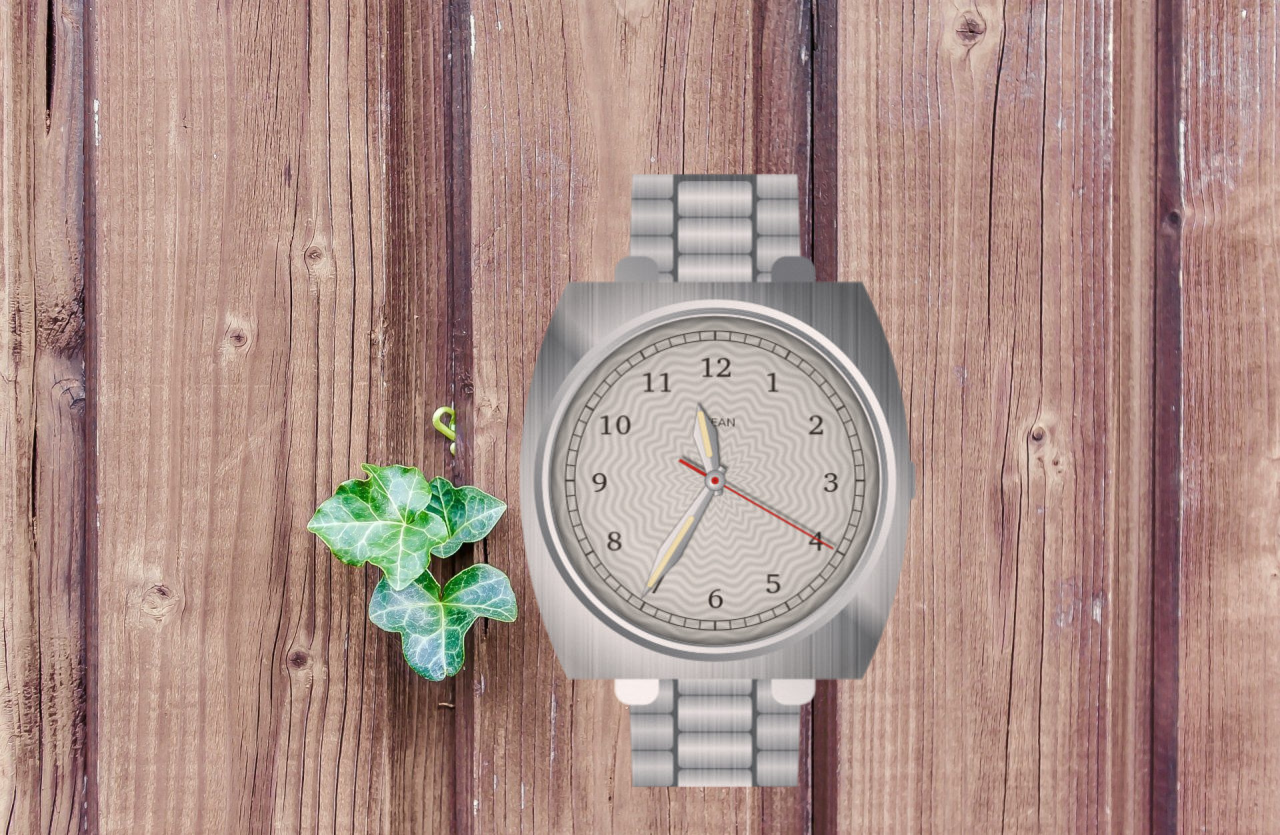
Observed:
{"hour": 11, "minute": 35, "second": 20}
